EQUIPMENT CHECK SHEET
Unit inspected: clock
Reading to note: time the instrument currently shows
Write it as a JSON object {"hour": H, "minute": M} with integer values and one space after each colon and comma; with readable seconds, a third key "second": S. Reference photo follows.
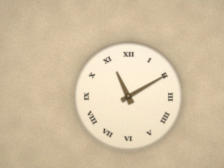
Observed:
{"hour": 11, "minute": 10}
